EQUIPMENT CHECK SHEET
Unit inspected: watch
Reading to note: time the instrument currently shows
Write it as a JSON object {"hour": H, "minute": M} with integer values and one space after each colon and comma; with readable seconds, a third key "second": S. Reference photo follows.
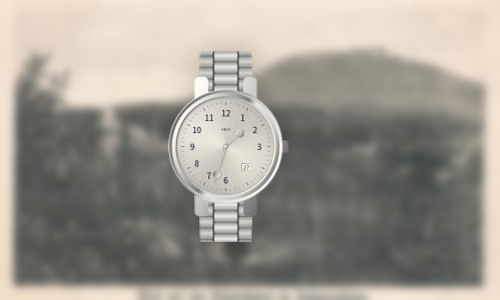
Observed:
{"hour": 1, "minute": 33}
